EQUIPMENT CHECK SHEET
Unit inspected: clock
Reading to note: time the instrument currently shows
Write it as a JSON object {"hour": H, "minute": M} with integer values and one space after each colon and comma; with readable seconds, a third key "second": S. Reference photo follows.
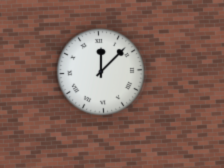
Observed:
{"hour": 12, "minute": 8}
